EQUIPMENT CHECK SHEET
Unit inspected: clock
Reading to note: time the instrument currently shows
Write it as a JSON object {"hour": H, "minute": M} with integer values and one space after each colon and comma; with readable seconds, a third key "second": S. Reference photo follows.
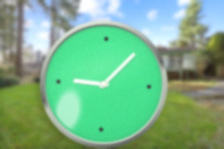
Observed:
{"hour": 9, "minute": 7}
